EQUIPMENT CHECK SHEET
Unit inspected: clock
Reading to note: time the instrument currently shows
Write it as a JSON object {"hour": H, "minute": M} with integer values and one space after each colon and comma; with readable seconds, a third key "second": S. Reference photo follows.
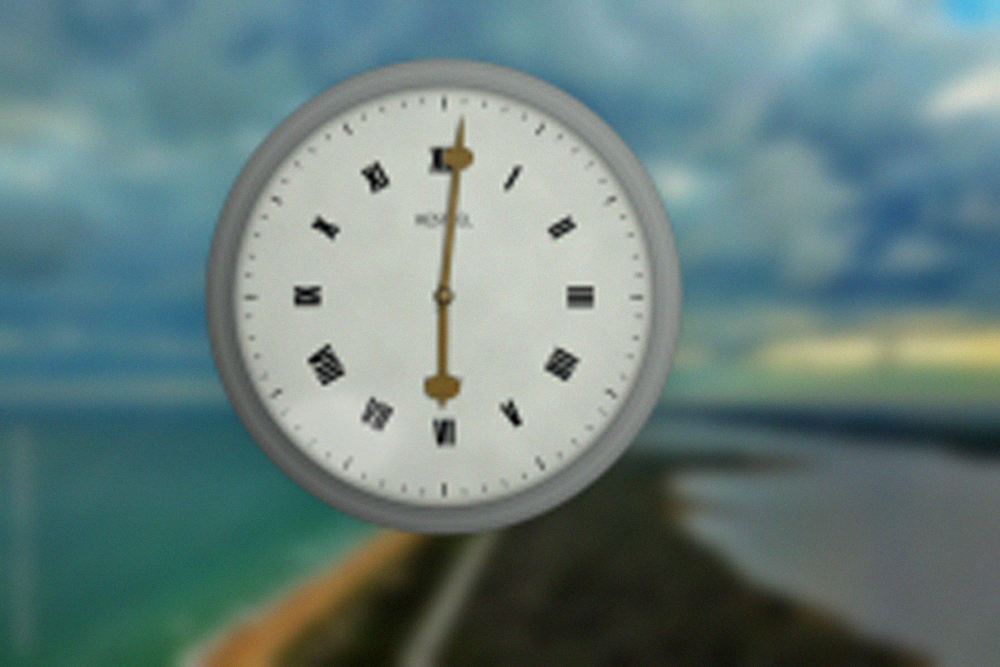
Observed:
{"hour": 6, "minute": 1}
